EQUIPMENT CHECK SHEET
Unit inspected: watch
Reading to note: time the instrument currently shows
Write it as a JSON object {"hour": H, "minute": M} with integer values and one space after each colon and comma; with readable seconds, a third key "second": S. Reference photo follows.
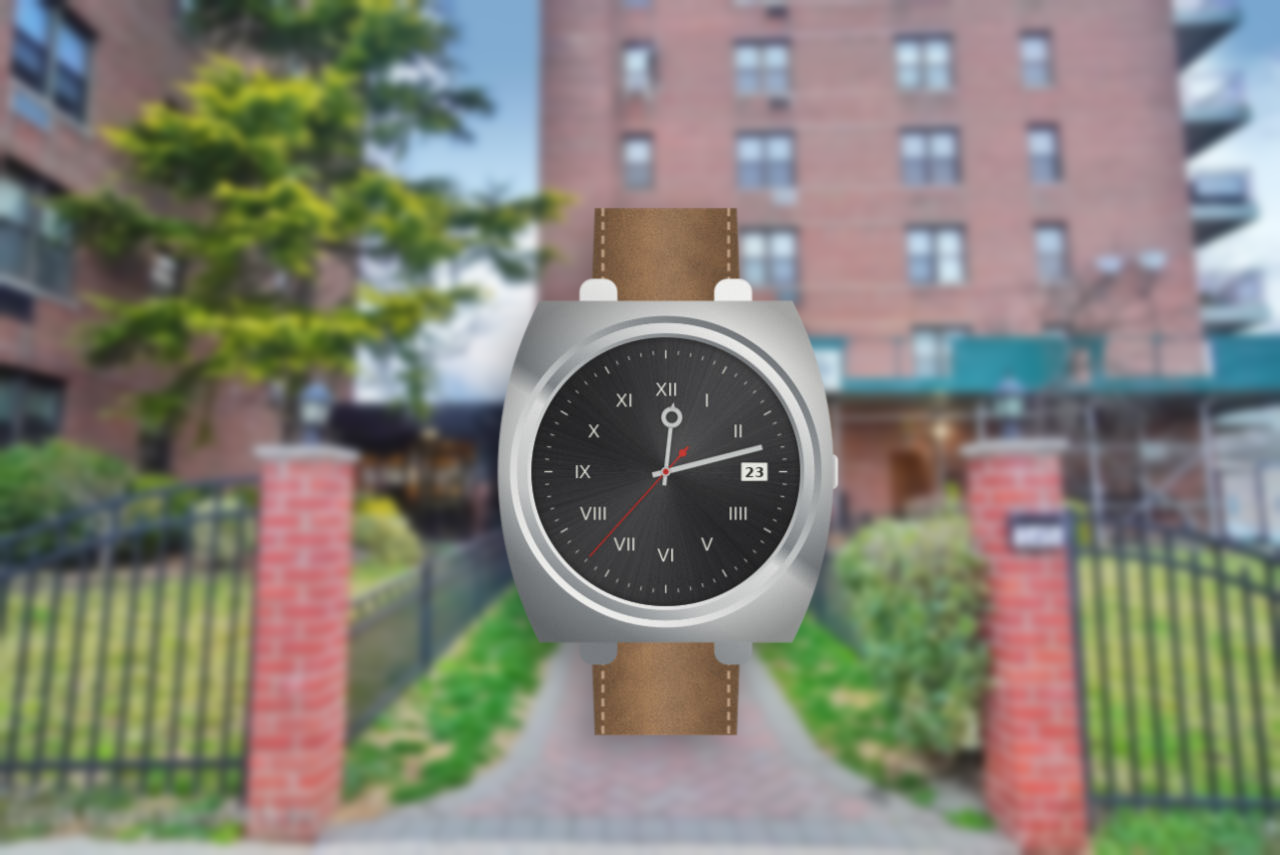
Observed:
{"hour": 12, "minute": 12, "second": 37}
